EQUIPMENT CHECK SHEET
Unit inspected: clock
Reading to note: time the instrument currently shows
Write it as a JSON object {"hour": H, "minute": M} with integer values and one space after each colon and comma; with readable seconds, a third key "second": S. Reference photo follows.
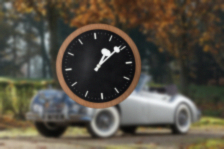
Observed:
{"hour": 1, "minute": 9}
